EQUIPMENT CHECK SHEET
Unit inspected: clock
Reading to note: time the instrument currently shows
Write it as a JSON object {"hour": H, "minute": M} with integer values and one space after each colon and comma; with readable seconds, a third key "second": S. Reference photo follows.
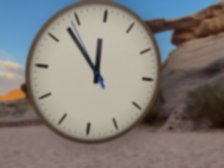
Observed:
{"hour": 11, "minute": 52, "second": 54}
